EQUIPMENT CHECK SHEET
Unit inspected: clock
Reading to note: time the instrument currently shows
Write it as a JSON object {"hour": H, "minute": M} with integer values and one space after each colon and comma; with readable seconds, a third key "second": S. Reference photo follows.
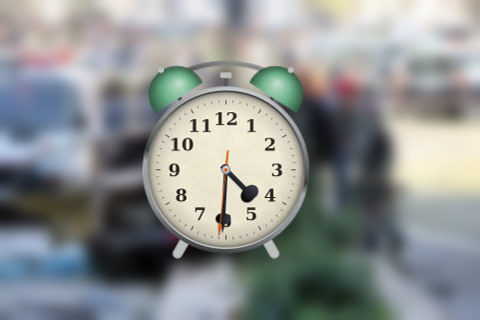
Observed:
{"hour": 4, "minute": 30, "second": 31}
